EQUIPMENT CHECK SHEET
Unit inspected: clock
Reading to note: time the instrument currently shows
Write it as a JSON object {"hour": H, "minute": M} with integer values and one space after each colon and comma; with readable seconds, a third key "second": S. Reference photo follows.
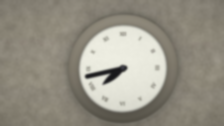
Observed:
{"hour": 7, "minute": 43}
